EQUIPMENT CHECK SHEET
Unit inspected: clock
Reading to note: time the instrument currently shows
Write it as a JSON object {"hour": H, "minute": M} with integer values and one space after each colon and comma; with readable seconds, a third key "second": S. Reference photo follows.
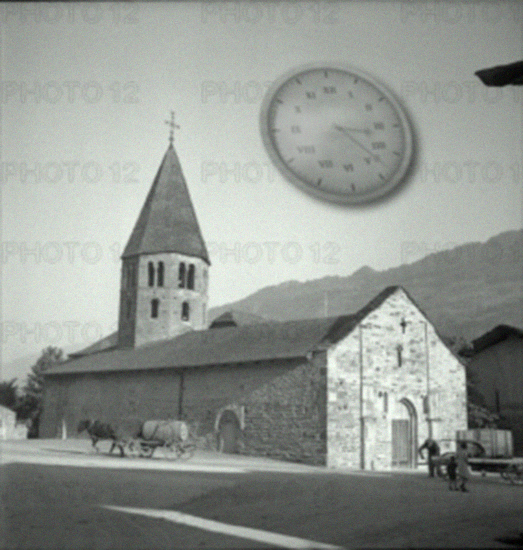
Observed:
{"hour": 3, "minute": 23}
